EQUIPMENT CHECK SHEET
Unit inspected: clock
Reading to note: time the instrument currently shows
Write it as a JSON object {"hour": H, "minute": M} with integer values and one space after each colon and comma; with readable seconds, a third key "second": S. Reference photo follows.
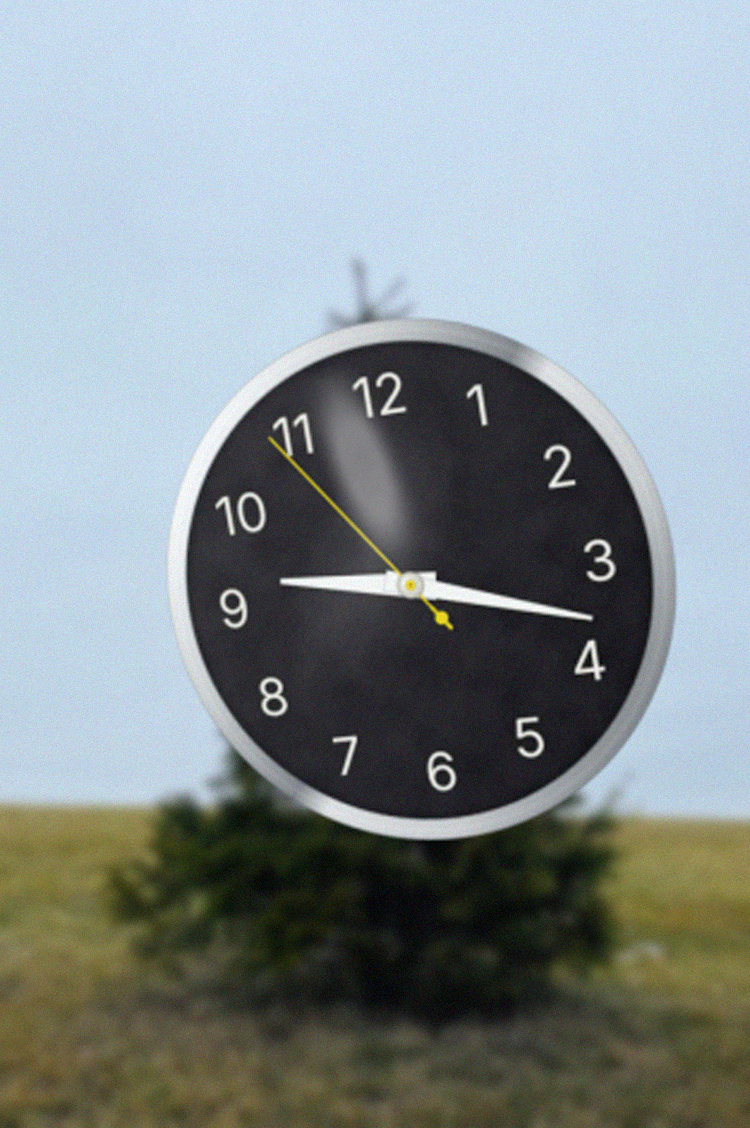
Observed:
{"hour": 9, "minute": 17, "second": 54}
